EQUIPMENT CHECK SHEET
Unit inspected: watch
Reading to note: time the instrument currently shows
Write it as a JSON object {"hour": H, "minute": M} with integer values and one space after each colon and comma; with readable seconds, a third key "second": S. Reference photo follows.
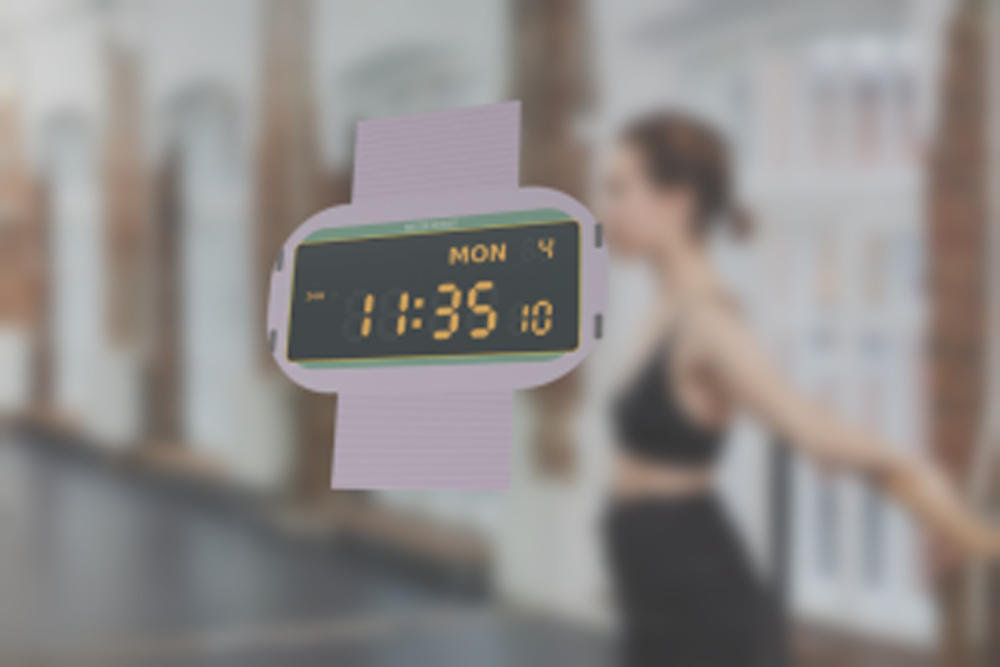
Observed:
{"hour": 11, "minute": 35, "second": 10}
